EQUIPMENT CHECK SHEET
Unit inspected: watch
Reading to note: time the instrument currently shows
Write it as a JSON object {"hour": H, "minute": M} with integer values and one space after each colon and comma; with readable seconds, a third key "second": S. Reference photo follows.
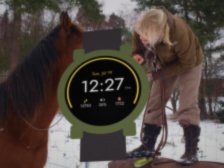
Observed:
{"hour": 12, "minute": 27}
